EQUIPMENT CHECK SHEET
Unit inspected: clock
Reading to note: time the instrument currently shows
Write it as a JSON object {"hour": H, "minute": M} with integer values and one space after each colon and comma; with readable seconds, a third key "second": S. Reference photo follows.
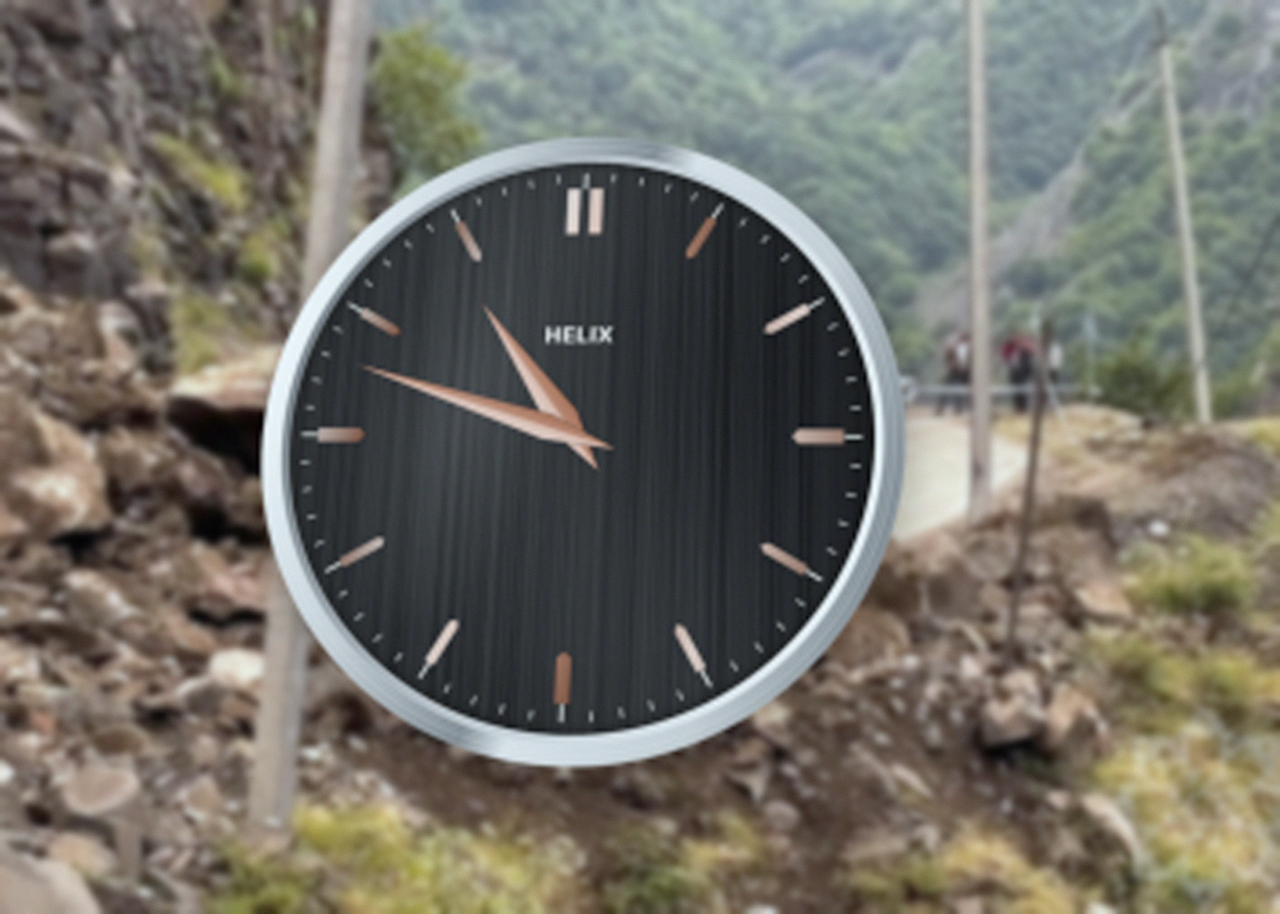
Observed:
{"hour": 10, "minute": 48}
